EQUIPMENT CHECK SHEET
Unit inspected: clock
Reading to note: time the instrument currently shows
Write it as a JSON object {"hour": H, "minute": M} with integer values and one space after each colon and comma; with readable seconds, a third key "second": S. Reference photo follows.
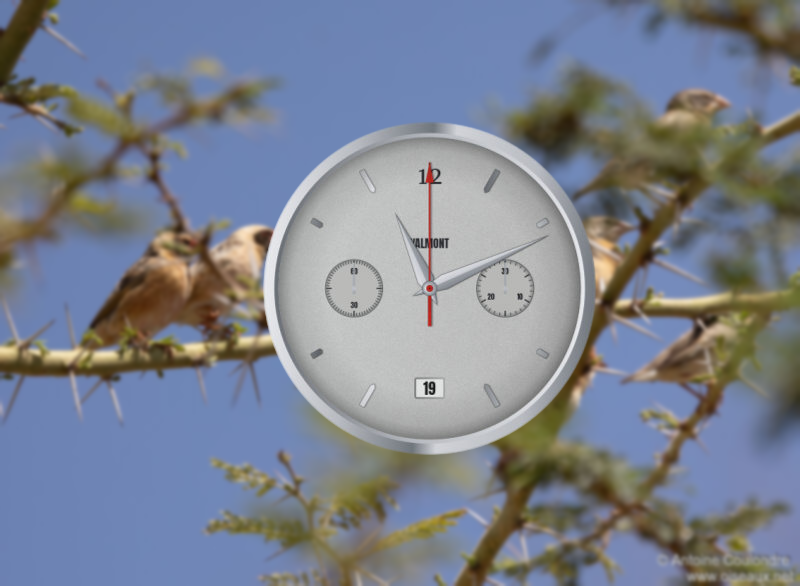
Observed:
{"hour": 11, "minute": 11}
